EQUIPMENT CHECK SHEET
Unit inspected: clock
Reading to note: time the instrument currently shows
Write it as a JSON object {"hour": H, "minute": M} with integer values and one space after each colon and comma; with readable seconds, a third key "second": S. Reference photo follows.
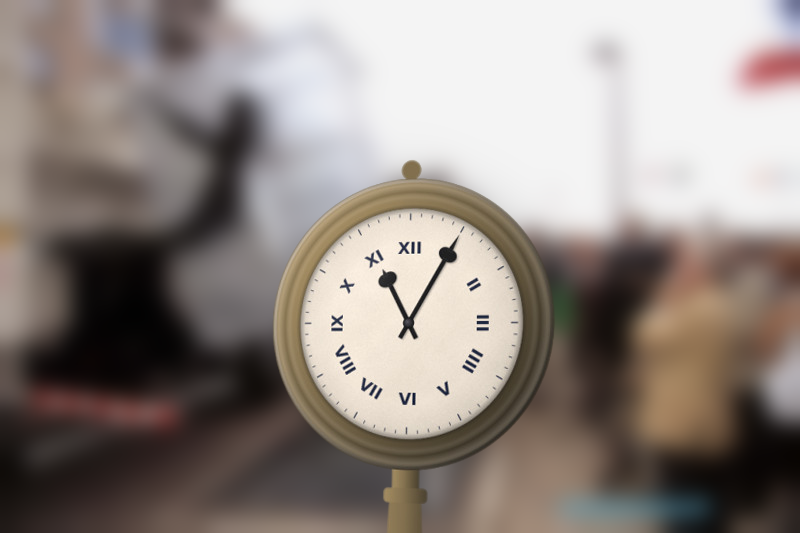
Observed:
{"hour": 11, "minute": 5}
